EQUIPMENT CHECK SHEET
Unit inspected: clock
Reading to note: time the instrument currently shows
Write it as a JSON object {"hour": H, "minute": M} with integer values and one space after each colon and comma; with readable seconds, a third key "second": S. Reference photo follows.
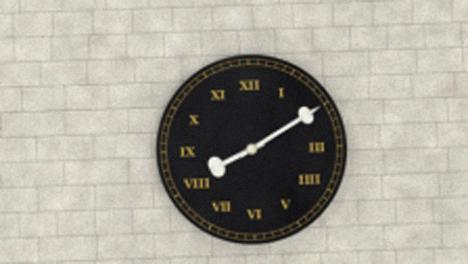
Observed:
{"hour": 8, "minute": 10}
